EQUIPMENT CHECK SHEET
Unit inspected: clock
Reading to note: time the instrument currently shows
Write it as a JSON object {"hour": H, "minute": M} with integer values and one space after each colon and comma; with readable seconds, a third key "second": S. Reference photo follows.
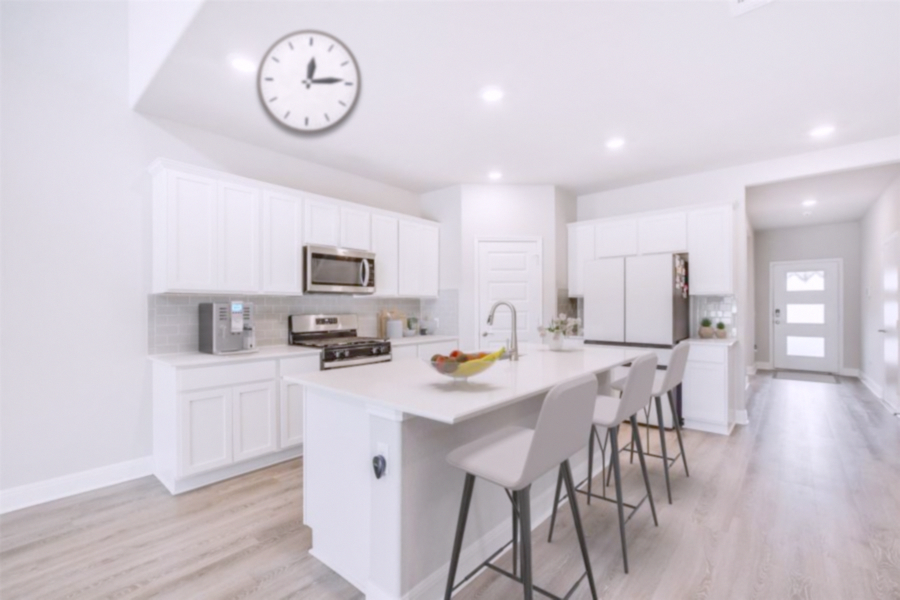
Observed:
{"hour": 12, "minute": 14}
